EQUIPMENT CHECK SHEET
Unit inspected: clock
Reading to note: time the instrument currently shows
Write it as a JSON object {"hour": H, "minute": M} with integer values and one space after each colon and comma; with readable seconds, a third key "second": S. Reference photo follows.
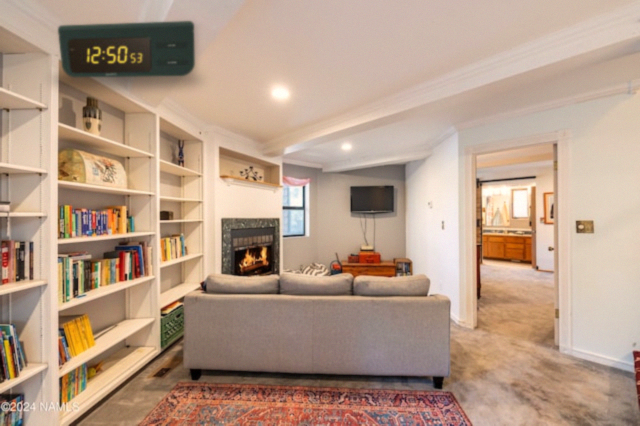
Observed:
{"hour": 12, "minute": 50}
